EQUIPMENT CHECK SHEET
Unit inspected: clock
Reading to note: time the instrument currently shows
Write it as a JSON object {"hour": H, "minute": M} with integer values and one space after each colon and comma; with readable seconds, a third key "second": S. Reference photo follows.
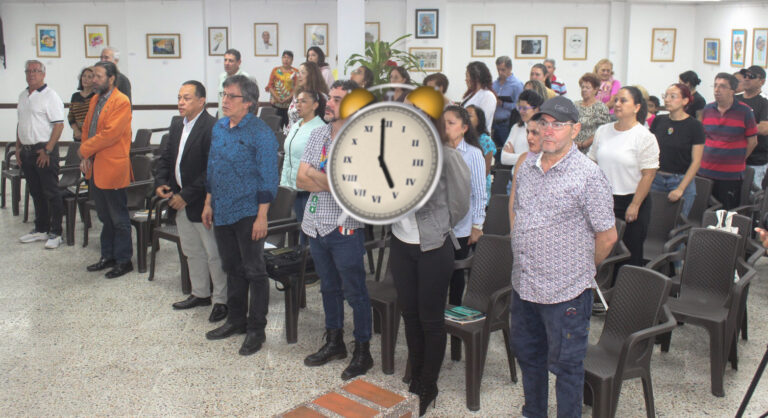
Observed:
{"hour": 4, "minute": 59}
